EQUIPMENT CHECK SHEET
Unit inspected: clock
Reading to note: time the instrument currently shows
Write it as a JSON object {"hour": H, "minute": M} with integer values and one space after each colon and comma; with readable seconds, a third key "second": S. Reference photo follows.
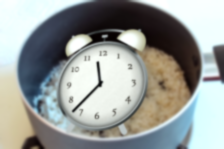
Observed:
{"hour": 11, "minute": 37}
